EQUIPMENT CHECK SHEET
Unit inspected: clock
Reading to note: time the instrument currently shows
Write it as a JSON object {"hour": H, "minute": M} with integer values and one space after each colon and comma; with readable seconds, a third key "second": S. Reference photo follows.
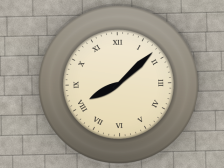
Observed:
{"hour": 8, "minute": 8}
